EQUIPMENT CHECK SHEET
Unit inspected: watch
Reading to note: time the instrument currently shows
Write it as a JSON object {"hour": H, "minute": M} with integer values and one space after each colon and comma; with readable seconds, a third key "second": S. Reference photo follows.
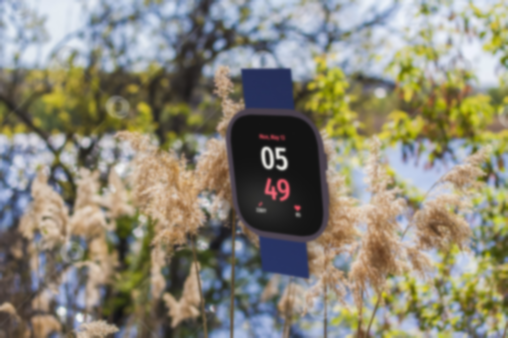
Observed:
{"hour": 5, "minute": 49}
